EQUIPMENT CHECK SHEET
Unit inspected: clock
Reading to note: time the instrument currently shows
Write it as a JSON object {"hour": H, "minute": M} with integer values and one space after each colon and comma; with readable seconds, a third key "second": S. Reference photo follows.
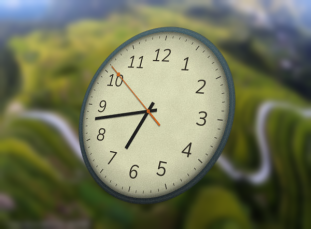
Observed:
{"hour": 6, "minute": 42, "second": 51}
